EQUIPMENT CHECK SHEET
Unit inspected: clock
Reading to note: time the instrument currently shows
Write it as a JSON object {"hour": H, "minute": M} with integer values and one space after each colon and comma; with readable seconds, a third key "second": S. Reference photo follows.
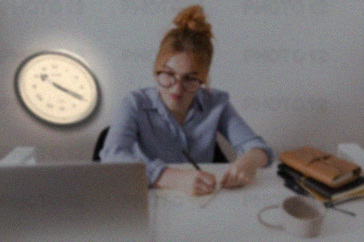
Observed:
{"hour": 10, "minute": 20}
